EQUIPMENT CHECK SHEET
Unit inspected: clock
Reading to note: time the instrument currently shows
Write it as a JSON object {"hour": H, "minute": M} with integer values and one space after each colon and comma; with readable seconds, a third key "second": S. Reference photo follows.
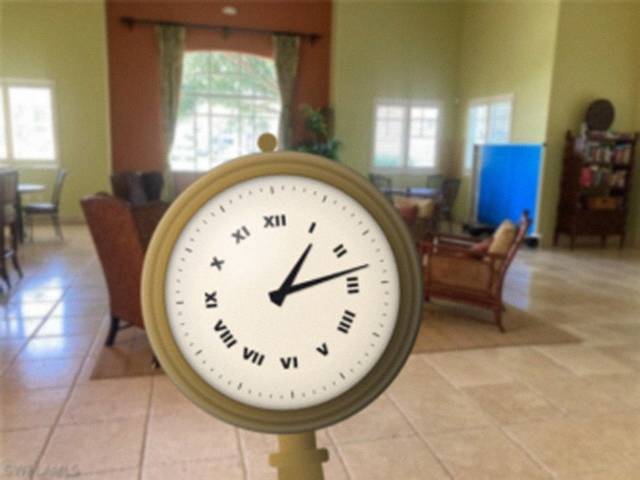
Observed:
{"hour": 1, "minute": 13}
